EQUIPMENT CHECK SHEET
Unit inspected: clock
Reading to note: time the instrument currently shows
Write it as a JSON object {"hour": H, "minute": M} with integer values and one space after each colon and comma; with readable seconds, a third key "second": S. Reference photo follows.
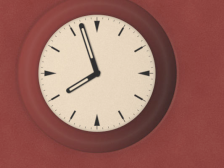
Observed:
{"hour": 7, "minute": 57}
